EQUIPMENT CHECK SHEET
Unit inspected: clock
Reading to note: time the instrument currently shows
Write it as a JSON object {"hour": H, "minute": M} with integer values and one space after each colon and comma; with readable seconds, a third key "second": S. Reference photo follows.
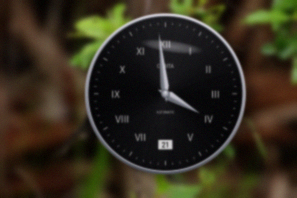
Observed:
{"hour": 3, "minute": 59}
